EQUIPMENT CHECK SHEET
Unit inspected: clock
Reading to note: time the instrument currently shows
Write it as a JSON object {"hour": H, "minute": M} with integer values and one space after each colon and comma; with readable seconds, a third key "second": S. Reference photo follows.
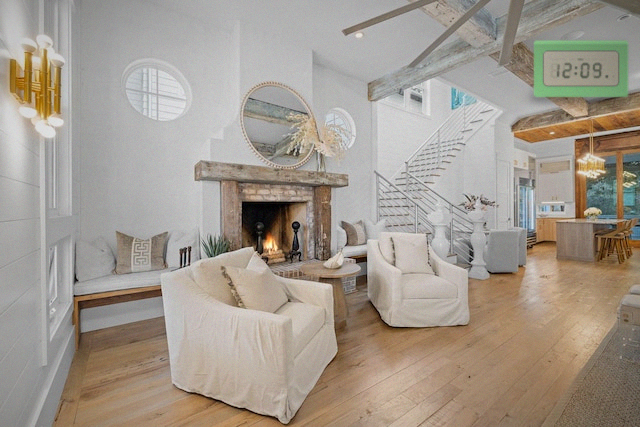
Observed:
{"hour": 12, "minute": 9}
